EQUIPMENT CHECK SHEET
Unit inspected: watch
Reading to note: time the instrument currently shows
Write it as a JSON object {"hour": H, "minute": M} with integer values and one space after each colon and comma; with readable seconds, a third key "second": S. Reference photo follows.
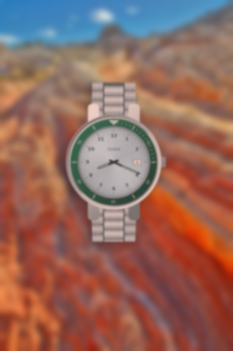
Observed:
{"hour": 8, "minute": 19}
